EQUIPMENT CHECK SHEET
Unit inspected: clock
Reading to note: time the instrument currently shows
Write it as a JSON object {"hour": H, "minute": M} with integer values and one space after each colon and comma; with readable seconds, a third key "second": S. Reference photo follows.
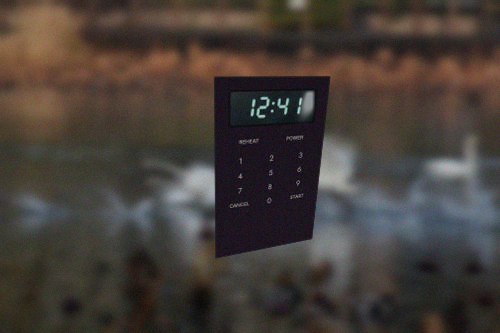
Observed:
{"hour": 12, "minute": 41}
